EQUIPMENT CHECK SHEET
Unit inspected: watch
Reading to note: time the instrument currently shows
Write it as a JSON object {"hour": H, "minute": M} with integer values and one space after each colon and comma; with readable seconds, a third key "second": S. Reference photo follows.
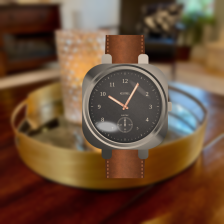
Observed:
{"hour": 10, "minute": 5}
